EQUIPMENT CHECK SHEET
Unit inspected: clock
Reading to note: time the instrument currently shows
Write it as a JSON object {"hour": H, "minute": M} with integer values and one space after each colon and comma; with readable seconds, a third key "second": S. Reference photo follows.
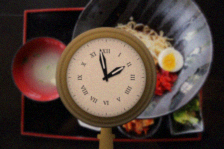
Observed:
{"hour": 1, "minute": 58}
